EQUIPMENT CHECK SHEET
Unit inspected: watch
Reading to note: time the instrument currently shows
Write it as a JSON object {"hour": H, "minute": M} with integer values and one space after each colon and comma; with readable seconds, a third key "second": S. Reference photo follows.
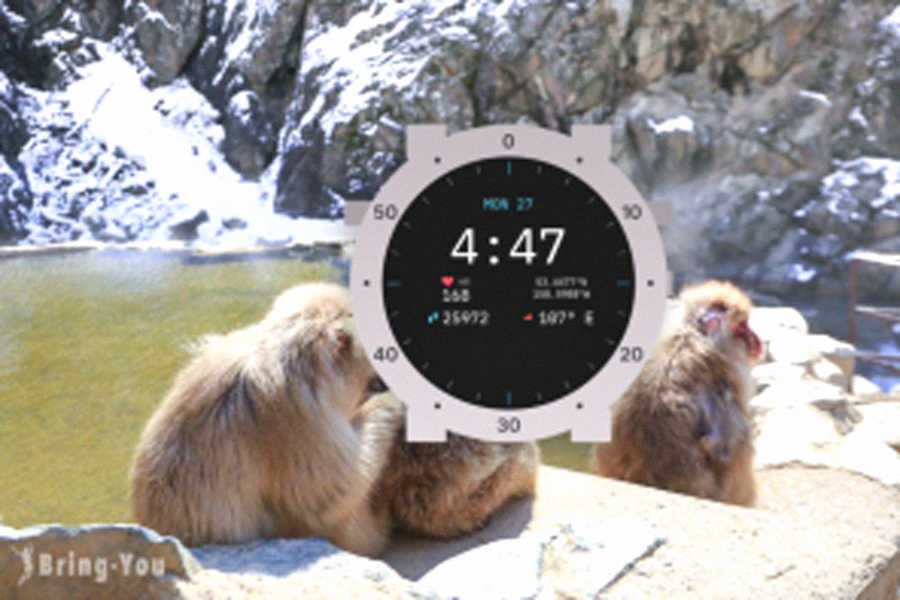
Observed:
{"hour": 4, "minute": 47}
